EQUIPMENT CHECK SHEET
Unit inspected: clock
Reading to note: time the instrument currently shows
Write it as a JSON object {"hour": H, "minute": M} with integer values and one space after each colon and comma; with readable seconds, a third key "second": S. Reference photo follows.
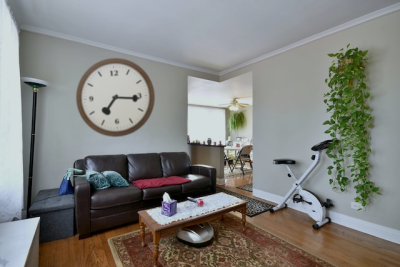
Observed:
{"hour": 7, "minute": 16}
